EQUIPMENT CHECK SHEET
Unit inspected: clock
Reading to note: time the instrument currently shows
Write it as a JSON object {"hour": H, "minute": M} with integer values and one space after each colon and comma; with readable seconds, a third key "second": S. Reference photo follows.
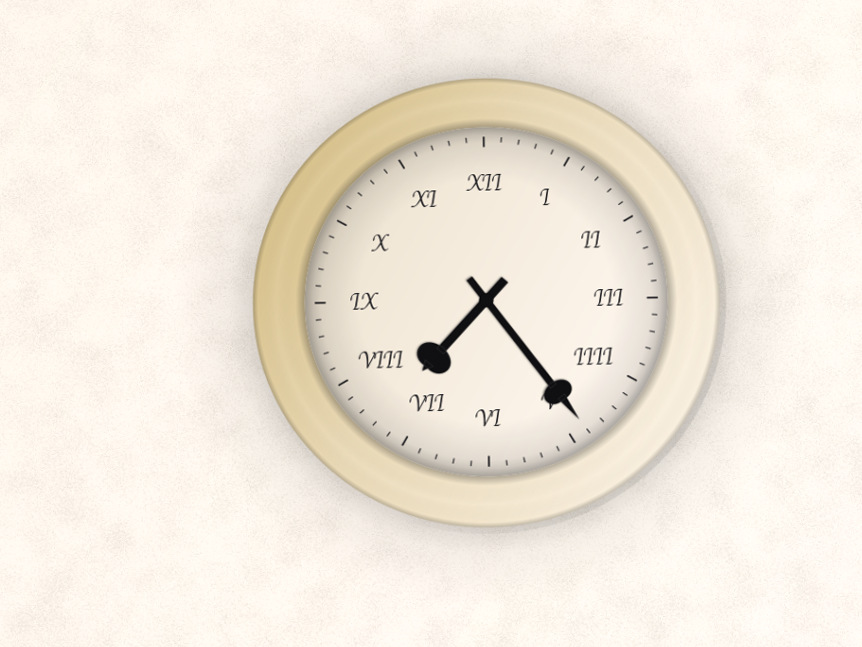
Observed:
{"hour": 7, "minute": 24}
